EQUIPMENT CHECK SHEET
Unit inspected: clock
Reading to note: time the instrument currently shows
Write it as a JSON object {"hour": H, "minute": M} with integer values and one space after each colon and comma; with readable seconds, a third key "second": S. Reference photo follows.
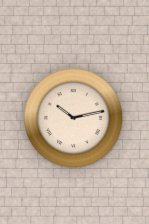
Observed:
{"hour": 10, "minute": 13}
